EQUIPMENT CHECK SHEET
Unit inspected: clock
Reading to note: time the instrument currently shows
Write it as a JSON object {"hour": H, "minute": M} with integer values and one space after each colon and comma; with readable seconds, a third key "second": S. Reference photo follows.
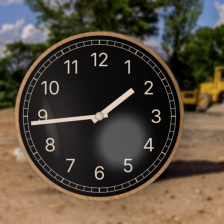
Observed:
{"hour": 1, "minute": 44}
